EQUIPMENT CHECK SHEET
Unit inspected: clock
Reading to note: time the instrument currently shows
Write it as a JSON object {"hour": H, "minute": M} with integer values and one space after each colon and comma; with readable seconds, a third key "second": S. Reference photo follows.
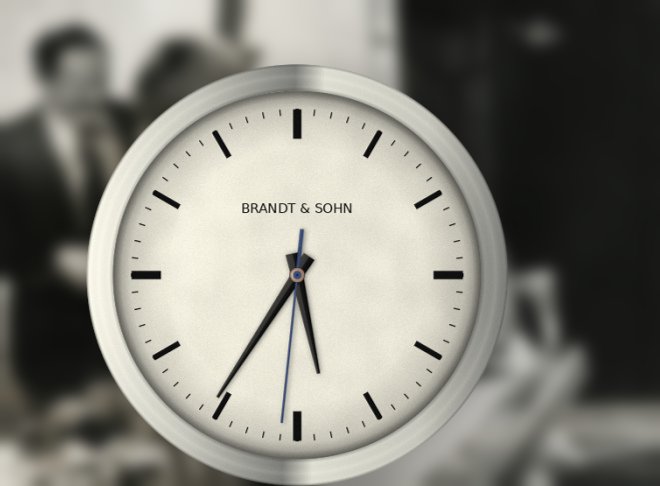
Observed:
{"hour": 5, "minute": 35, "second": 31}
